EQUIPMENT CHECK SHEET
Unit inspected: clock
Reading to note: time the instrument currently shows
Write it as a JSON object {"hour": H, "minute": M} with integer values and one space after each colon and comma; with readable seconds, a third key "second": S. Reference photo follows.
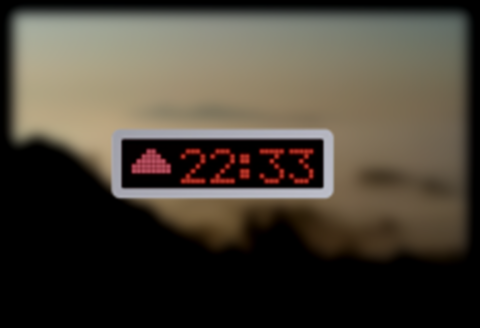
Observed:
{"hour": 22, "minute": 33}
